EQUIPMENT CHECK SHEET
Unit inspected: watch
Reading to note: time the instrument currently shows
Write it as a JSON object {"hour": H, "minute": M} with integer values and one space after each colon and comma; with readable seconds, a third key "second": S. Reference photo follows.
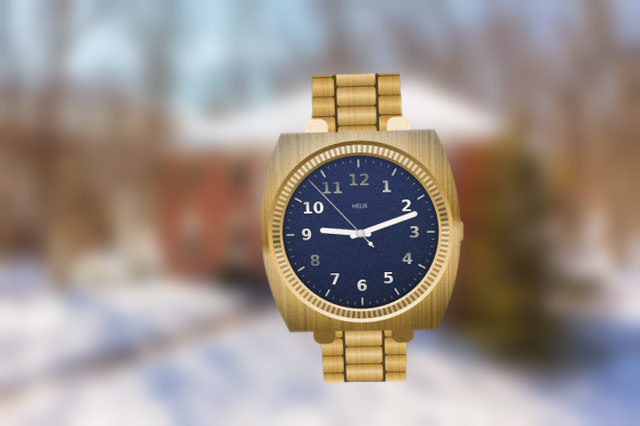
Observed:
{"hour": 9, "minute": 11, "second": 53}
